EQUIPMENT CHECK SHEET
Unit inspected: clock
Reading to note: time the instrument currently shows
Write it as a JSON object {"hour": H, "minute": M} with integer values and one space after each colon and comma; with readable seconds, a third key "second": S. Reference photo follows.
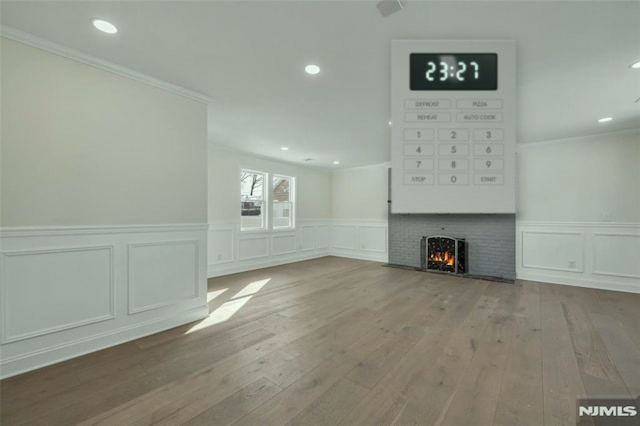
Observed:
{"hour": 23, "minute": 27}
